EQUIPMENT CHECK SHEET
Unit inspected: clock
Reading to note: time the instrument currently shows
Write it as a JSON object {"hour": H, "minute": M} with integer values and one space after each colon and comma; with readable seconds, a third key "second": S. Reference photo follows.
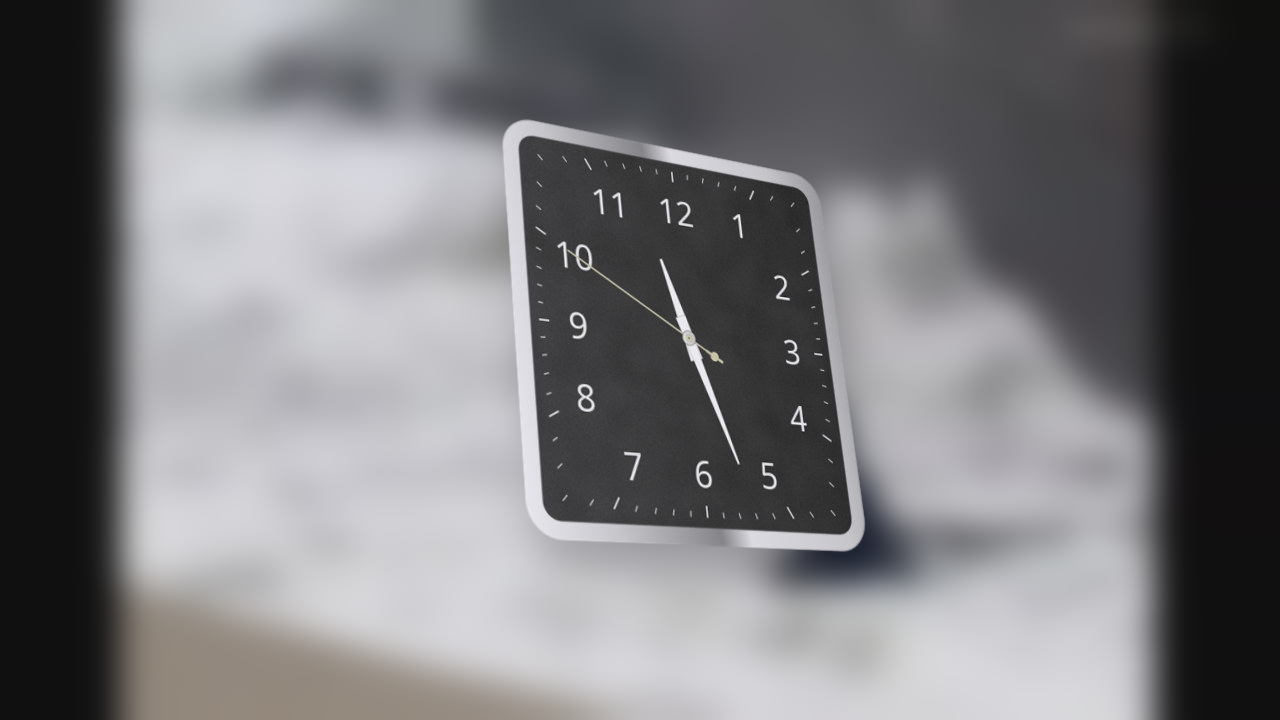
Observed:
{"hour": 11, "minute": 26, "second": 50}
